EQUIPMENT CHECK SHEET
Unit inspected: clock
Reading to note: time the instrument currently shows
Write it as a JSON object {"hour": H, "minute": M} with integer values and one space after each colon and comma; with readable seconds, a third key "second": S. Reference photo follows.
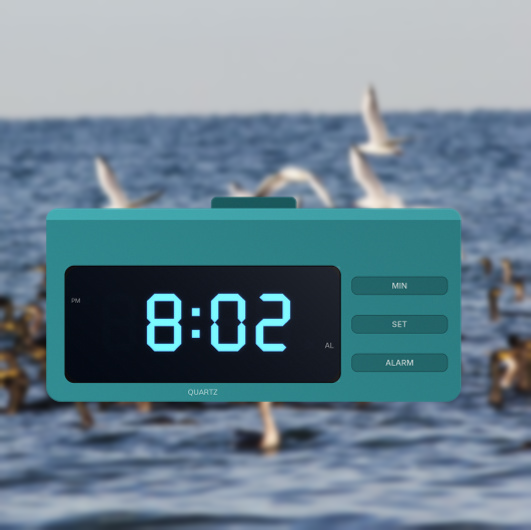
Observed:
{"hour": 8, "minute": 2}
